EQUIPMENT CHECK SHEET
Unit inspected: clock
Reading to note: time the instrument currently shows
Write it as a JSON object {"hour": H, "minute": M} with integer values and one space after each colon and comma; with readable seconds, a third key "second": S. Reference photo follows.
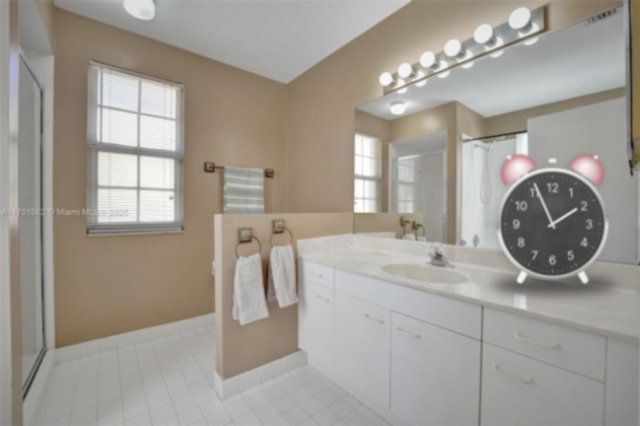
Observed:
{"hour": 1, "minute": 56}
